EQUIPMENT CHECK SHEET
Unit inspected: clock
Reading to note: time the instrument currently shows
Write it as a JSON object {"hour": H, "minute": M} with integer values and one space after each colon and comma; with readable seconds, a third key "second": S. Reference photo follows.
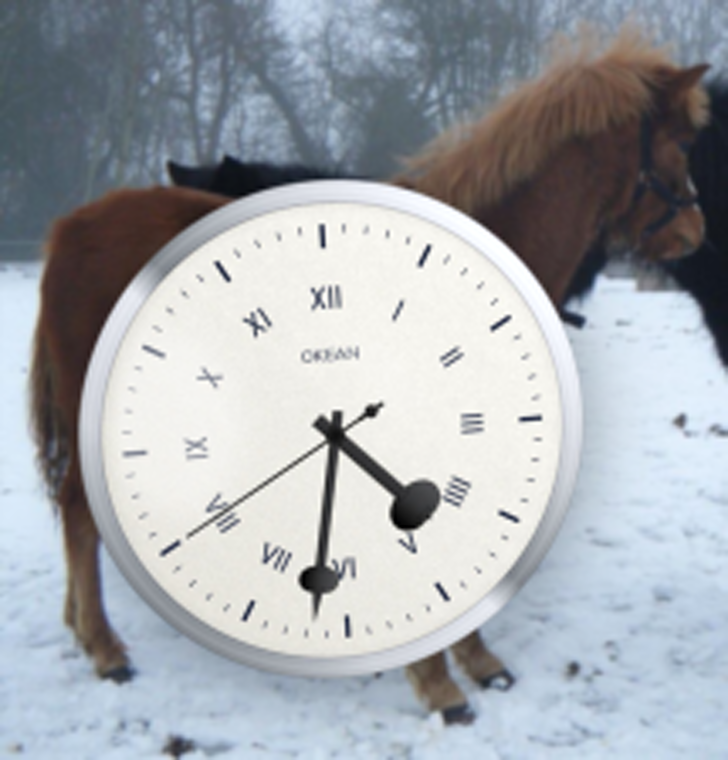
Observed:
{"hour": 4, "minute": 31, "second": 40}
